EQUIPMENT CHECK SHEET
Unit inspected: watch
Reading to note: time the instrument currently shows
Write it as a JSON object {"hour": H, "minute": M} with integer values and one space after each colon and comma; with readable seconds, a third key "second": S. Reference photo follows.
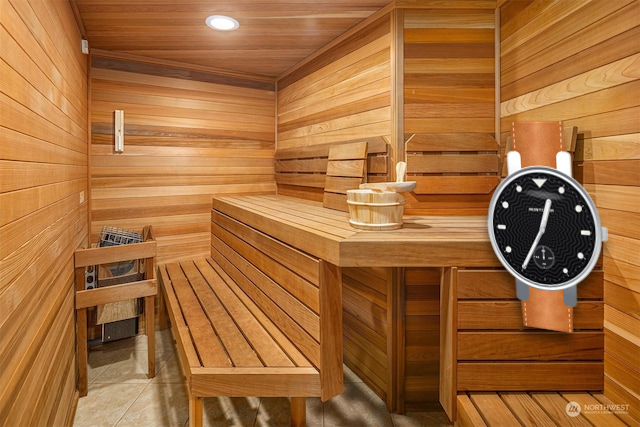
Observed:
{"hour": 12, "minute": 35}
